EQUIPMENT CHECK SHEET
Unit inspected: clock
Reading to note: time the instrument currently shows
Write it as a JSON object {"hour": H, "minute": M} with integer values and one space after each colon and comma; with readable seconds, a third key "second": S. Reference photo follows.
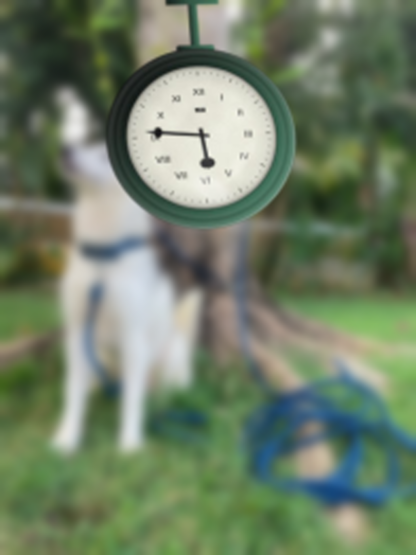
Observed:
{"hour": 5, "minute": 46}
